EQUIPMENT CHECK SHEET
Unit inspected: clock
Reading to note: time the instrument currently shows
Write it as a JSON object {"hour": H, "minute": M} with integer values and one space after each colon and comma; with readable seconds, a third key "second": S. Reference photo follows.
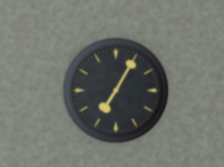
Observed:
{"hour": 7, "minute": 5}
